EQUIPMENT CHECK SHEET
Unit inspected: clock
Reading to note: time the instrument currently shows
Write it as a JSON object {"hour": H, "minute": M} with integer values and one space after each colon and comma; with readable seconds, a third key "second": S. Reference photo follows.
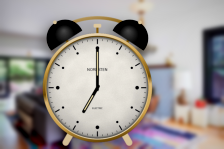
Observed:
{"hour": 7, "minute": 0}
